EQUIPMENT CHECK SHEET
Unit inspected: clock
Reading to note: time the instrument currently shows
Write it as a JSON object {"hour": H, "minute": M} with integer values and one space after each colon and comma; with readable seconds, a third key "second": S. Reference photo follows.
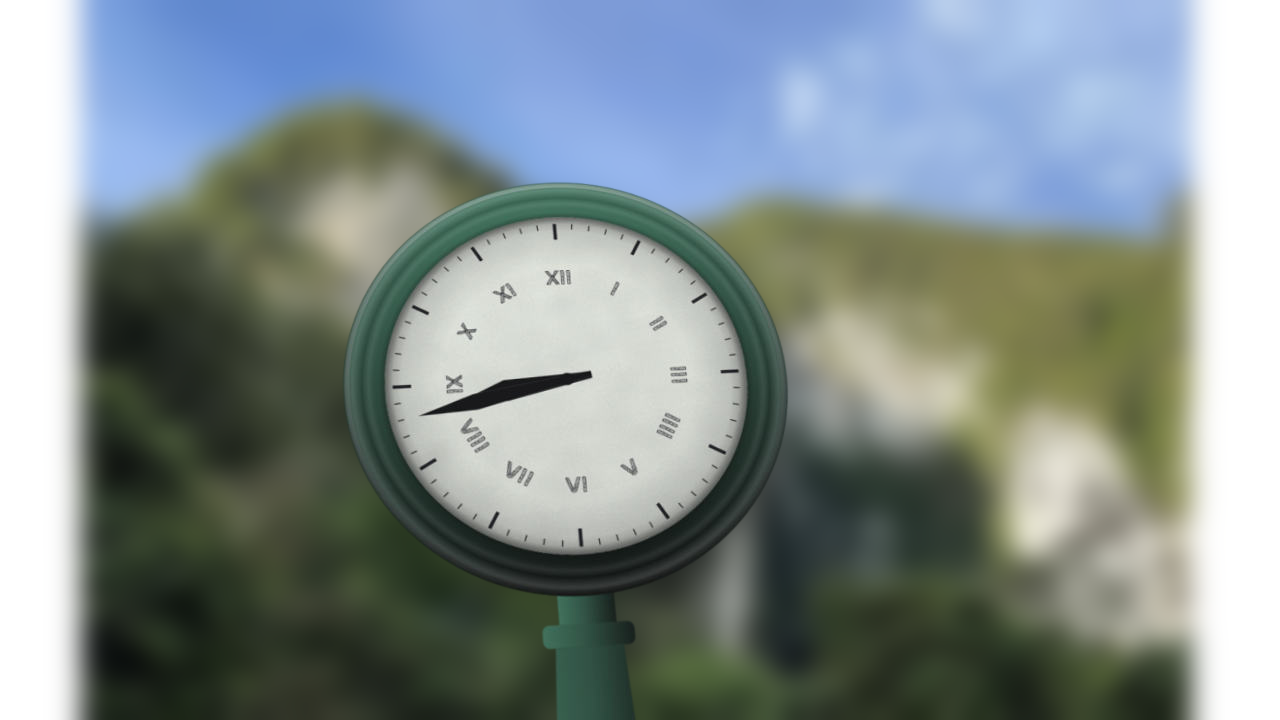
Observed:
{"hour": 8, "minute": 43}
